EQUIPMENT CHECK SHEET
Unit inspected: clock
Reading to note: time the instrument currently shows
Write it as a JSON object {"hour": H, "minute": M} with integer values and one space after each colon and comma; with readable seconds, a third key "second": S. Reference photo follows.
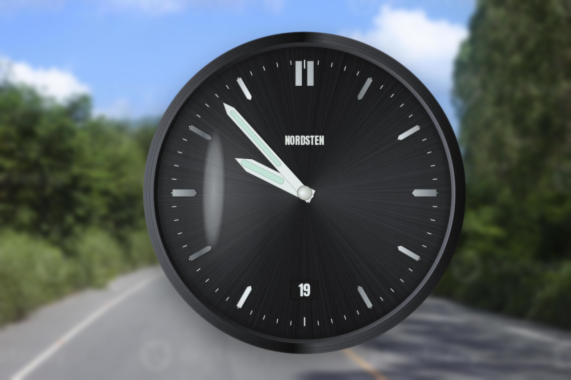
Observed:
{"hour": 9, "minute": 53}
